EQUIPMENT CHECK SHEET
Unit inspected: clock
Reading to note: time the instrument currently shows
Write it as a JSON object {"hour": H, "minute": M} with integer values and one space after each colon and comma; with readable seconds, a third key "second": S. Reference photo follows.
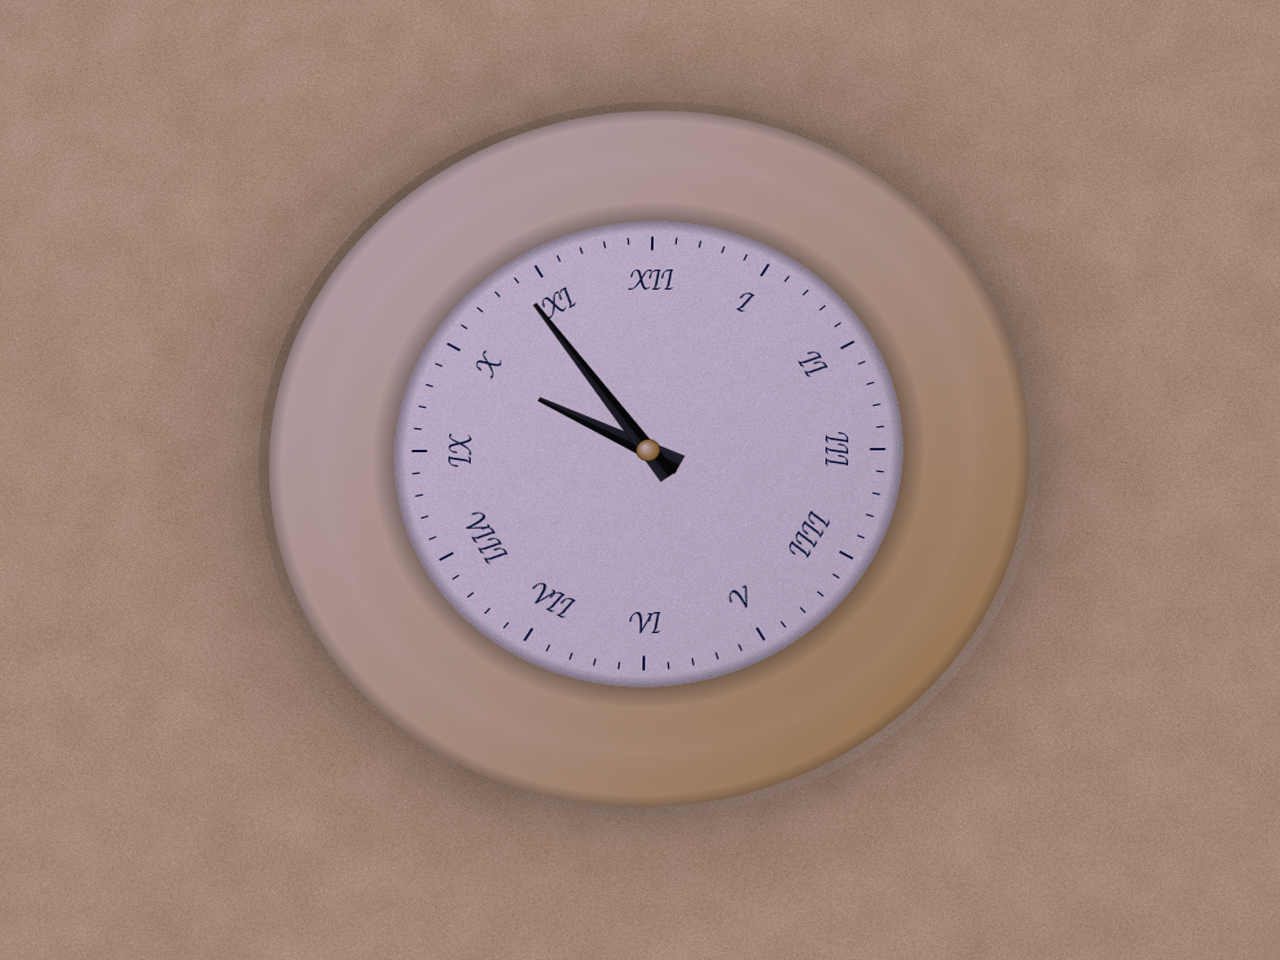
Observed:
{"hour": 9, "minute": 54}
